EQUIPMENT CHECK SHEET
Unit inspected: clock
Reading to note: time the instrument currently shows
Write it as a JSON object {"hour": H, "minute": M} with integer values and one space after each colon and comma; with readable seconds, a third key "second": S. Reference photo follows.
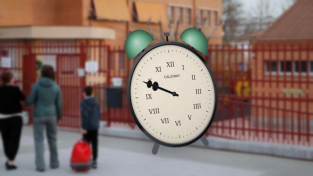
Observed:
{"hour": 9, "minute": 49}
